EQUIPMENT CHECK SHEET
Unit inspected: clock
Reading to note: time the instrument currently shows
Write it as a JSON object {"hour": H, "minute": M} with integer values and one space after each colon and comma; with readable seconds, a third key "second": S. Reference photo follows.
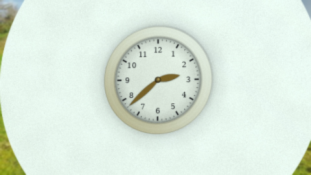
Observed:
{"hour": 2, "minute": 38}
